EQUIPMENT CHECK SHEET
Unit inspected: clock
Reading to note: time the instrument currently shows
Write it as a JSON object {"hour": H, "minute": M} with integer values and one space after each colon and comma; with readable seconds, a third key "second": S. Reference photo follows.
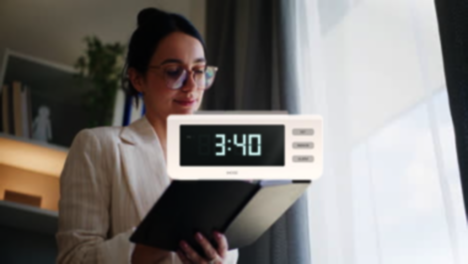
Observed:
{"hour": 3, "minute": 40}
